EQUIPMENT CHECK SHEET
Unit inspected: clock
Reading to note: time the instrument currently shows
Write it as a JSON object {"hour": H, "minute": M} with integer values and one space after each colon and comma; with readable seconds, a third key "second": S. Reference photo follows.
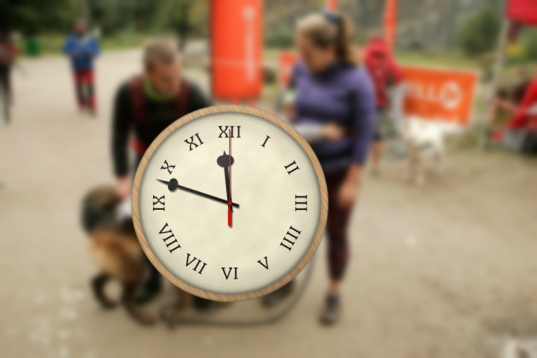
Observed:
{"hour": 11, "minute": 48, "second": 0}
